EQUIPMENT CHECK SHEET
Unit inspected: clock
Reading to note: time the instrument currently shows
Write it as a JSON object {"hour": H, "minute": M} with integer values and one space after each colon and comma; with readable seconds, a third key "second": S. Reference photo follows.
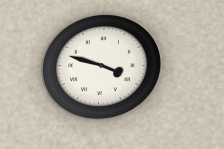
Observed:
{"hour": 3, "minute": 48}
